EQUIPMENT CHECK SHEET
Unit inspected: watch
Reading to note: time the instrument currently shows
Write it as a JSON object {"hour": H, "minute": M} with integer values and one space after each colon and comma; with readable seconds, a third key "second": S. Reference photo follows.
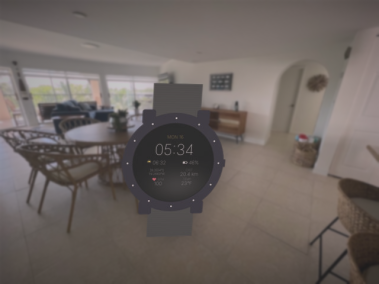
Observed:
{"hour": 5, "minute": 34}
